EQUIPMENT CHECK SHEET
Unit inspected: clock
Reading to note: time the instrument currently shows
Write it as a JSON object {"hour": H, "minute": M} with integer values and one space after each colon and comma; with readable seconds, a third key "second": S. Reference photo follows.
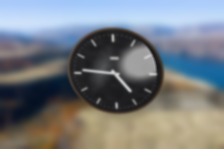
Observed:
{"hour": 4, "minute": 46}
